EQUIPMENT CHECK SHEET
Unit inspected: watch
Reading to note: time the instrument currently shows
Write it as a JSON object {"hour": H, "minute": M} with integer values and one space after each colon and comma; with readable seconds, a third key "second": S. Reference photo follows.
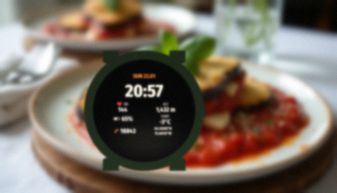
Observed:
{"hour": 20, "minute": 57}
